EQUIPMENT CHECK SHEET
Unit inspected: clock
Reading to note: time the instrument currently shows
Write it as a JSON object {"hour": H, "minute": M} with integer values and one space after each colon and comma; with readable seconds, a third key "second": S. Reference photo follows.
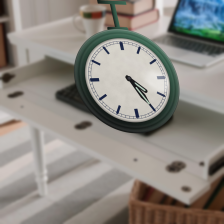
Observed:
{"hour": 4, "minute": 25}
